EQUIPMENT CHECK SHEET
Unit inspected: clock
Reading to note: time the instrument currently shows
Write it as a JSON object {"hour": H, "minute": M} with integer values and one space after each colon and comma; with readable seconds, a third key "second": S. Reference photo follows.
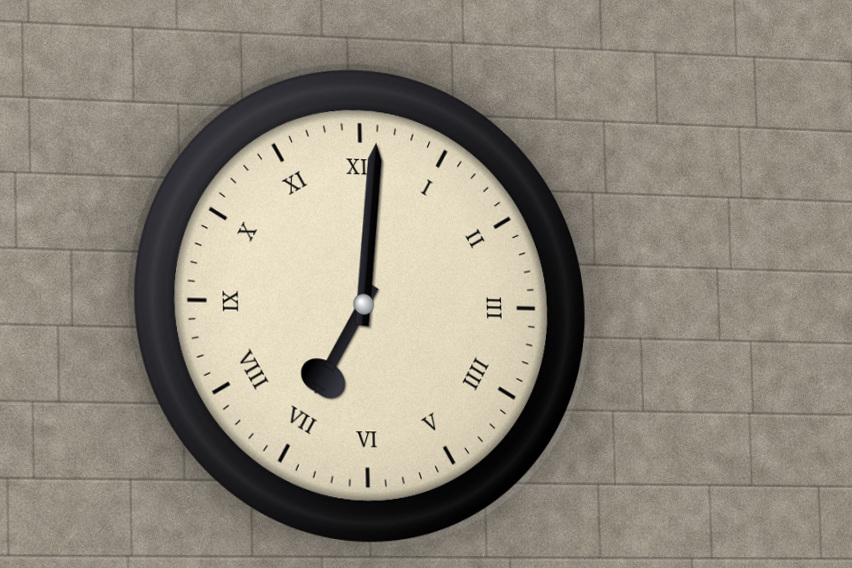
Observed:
{"hour": 7, "minute": 1}
